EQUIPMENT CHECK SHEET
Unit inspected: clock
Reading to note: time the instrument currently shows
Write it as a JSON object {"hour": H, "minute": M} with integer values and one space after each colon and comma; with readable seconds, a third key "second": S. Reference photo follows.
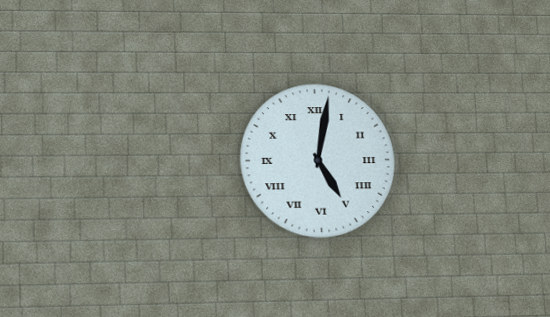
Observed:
{"hour": 5, "minute": 2}
